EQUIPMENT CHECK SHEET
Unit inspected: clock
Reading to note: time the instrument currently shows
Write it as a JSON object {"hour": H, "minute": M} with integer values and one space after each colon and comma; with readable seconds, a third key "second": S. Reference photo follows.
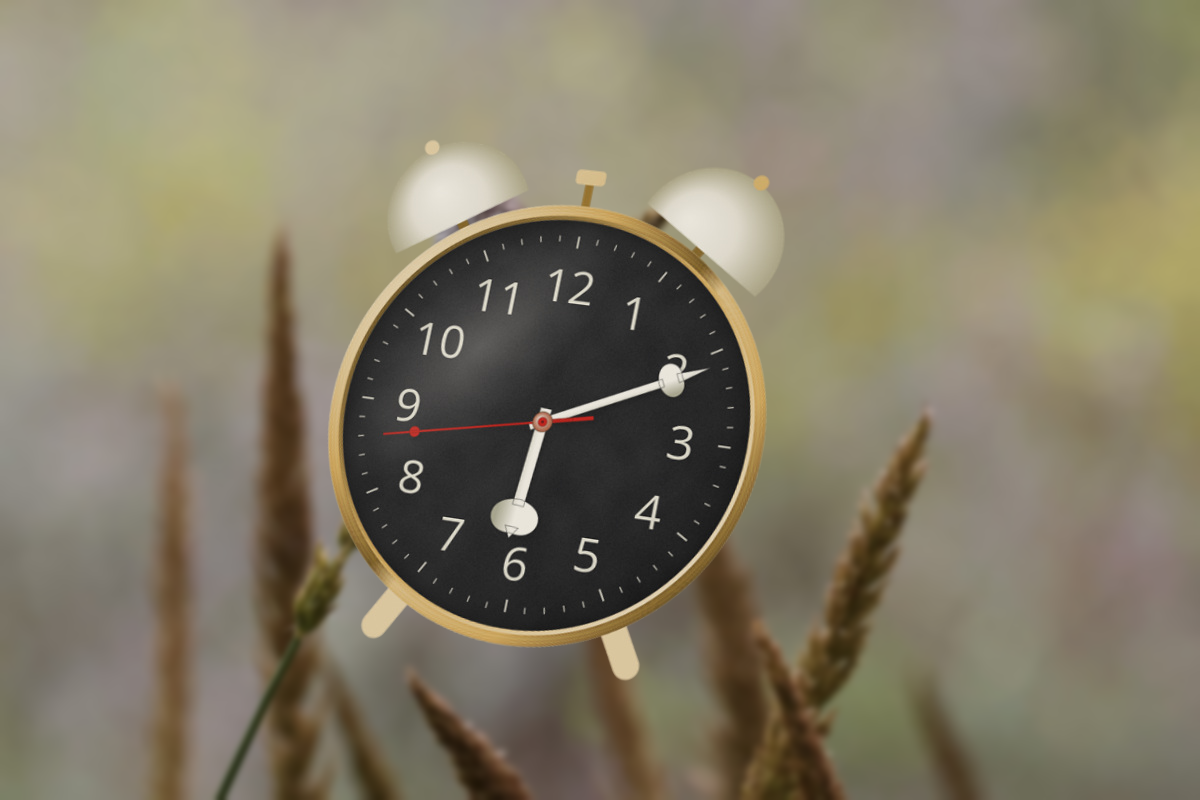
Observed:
{"hour": 6, "minute": 10, "second": 43}
